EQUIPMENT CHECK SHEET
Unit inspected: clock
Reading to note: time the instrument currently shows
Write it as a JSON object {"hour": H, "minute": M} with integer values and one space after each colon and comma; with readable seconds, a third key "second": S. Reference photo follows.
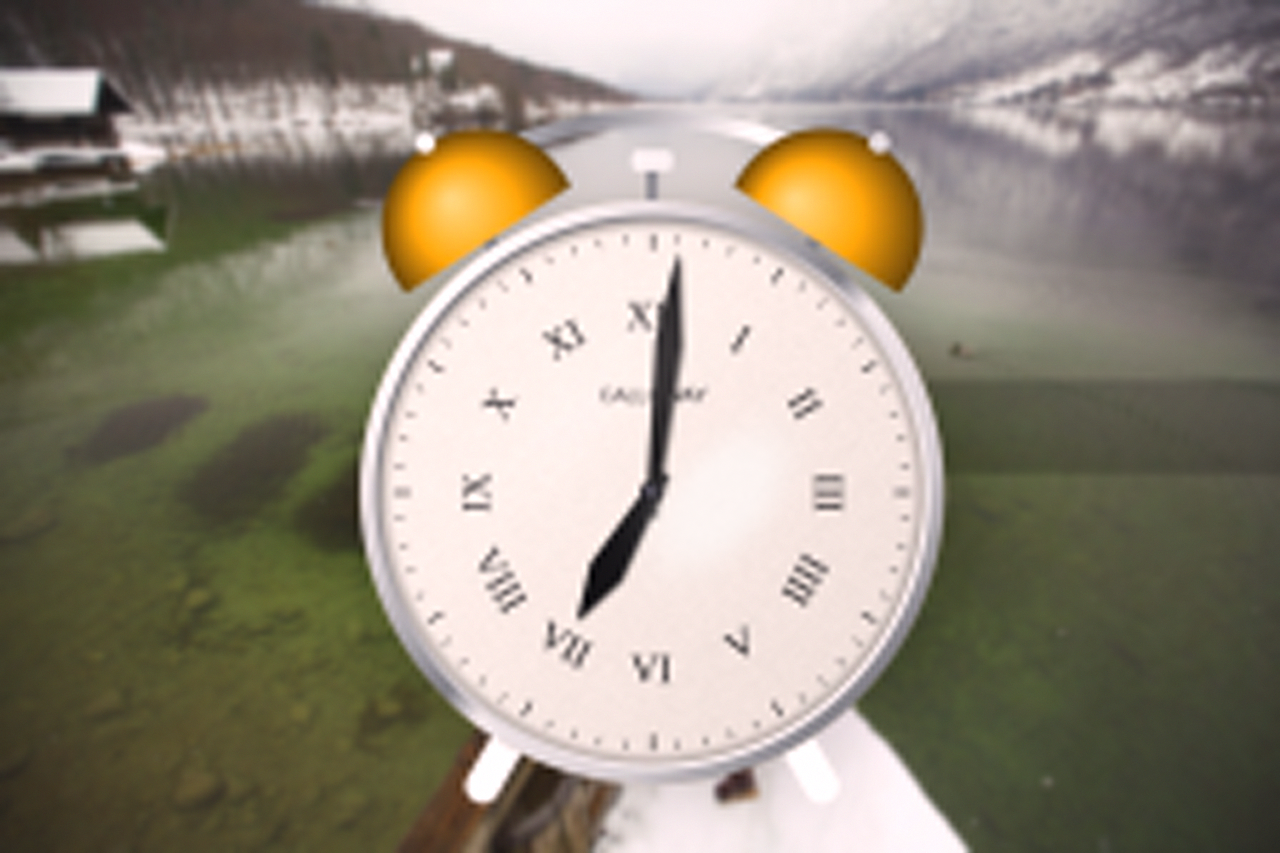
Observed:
{"hour": 7, "minute": 1}
